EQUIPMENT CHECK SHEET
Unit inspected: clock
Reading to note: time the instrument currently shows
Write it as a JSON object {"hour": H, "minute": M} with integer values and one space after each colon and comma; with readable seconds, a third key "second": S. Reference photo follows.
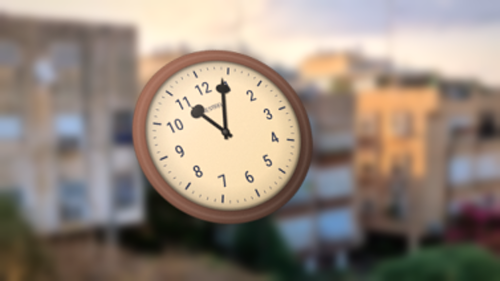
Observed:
{"hour": 11, "minute": 4}
